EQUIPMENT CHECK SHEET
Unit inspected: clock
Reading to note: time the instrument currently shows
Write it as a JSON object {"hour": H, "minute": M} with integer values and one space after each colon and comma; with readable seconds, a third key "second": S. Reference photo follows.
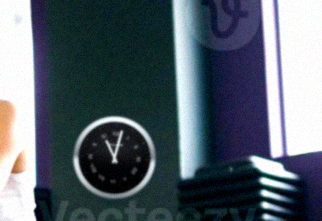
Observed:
{"hour": 11, "minute": 2}
